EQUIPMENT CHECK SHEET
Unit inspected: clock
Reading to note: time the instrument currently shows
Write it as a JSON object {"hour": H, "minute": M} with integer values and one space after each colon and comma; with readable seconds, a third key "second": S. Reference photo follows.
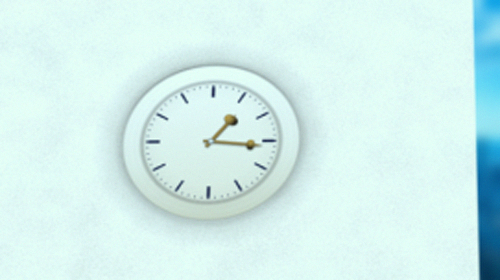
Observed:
{"hour": 1, "minute": 16}
